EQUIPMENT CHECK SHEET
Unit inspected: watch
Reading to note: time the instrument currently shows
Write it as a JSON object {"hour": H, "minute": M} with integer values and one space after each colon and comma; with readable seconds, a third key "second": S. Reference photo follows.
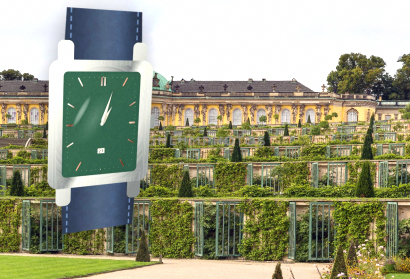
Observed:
{"hour": 1, "minute": 3}
